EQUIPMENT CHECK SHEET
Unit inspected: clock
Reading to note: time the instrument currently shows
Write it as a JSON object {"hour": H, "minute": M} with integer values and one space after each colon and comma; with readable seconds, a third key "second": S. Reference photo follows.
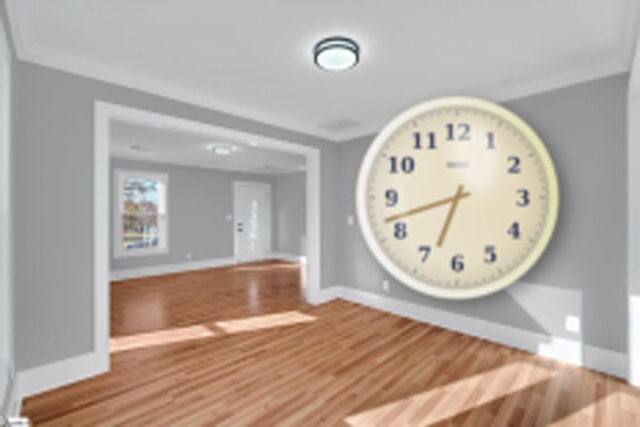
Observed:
{"hour": 6, "minute": 42}
